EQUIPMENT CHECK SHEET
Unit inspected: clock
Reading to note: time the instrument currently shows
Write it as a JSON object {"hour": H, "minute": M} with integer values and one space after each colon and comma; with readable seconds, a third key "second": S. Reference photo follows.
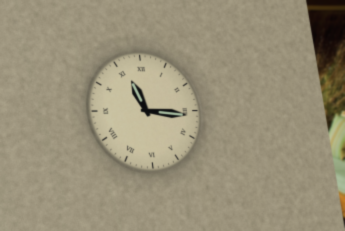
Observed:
{"hour": 11, "minute": 16}
